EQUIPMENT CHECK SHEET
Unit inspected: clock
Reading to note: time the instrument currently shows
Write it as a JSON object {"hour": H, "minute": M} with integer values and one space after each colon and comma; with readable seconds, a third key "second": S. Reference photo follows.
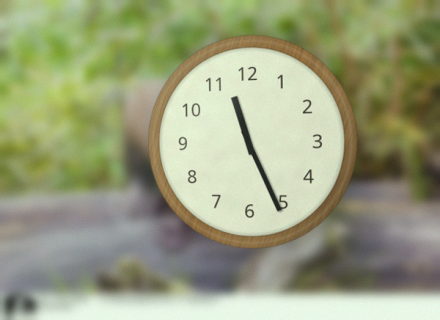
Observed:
{"hour": 11, "minute": 26}
